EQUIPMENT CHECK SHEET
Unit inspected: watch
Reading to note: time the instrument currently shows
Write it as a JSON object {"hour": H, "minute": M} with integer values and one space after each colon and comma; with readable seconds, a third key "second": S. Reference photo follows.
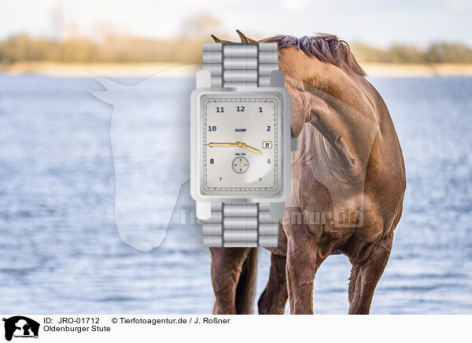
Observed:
{"hour": 3, "minute": 45}
